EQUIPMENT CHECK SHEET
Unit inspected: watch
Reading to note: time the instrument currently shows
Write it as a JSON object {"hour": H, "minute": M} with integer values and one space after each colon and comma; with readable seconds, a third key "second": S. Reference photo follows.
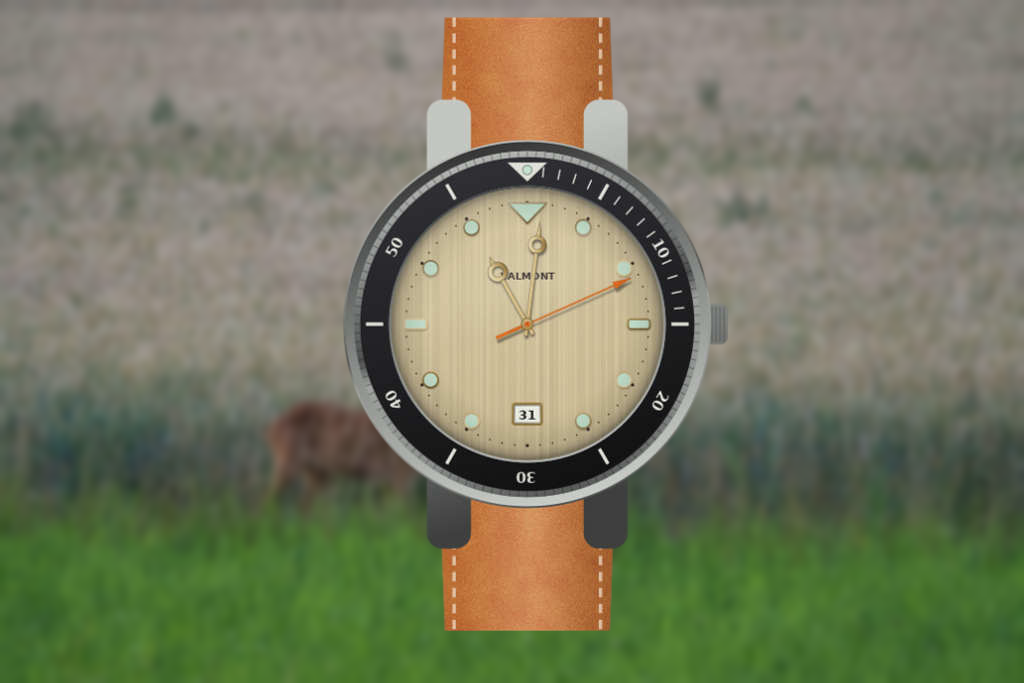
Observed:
{"hour": 11, "minute": 1, "second": 11}
